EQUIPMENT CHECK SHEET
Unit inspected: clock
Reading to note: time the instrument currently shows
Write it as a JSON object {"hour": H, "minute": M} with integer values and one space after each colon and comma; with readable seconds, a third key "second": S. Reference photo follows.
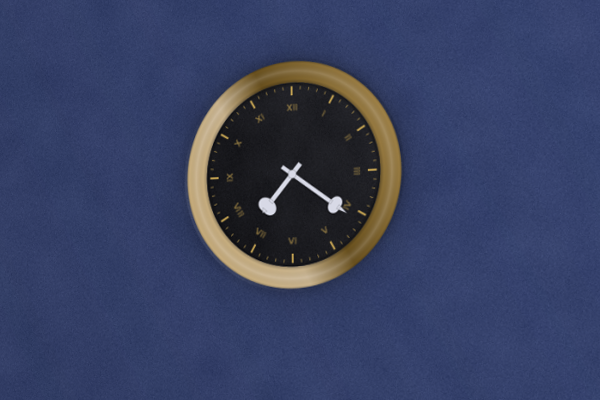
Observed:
{"hour": 7, "minute": 21}
